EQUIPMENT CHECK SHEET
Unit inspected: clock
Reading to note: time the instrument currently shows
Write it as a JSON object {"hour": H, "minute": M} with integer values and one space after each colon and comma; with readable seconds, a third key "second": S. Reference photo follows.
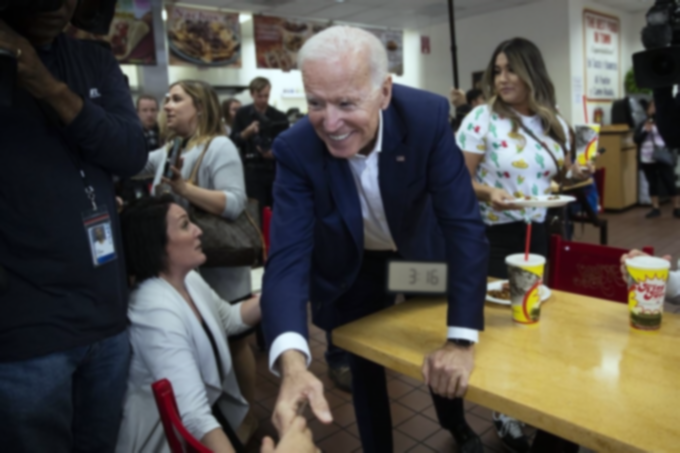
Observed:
{"hour": 3, "minute": 16}
